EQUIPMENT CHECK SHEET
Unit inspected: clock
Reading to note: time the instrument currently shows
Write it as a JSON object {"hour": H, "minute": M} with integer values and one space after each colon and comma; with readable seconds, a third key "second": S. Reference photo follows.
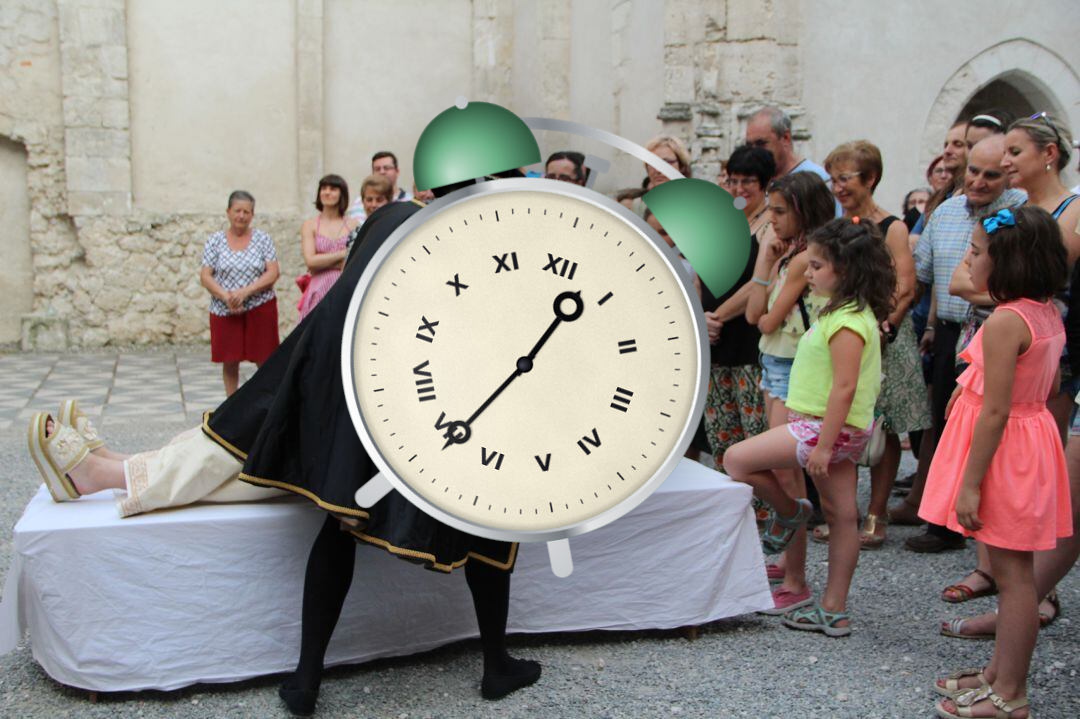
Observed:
{"hour": 12, "minute": 34}
